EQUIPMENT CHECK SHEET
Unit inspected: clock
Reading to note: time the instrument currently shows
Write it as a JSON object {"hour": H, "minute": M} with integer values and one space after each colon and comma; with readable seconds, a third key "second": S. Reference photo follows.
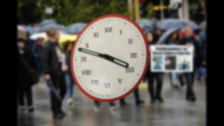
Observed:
{"hour": 3, "minute": 48}
